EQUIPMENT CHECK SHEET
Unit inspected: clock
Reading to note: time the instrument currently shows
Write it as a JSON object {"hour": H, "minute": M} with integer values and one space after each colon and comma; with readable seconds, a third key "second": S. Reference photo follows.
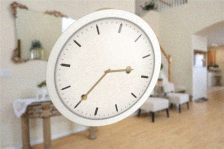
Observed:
{"hour": 2, "minute": 35}
